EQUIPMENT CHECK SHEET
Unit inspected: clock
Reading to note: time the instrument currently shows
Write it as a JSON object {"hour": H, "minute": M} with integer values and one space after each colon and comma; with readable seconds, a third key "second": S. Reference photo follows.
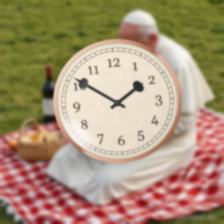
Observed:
{"hour": 1, "minute": 51}
